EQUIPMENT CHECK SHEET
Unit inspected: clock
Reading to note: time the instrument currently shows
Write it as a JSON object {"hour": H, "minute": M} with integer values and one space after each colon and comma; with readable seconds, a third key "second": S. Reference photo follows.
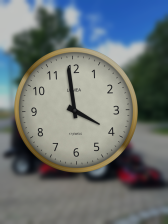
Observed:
{"hour": 3, "minute": 59}
